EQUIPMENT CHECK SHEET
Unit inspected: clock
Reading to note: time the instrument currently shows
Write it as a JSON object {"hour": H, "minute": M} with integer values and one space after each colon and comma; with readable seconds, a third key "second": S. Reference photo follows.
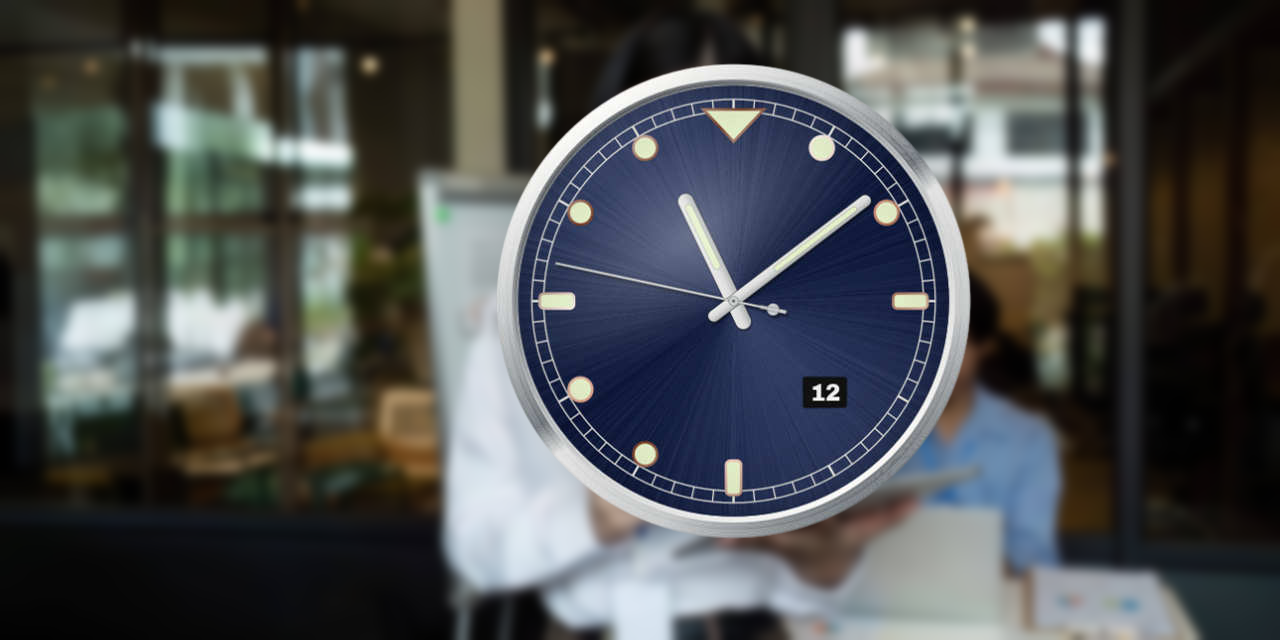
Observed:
{"hour": 11, "minute": 8, "second": 47}
